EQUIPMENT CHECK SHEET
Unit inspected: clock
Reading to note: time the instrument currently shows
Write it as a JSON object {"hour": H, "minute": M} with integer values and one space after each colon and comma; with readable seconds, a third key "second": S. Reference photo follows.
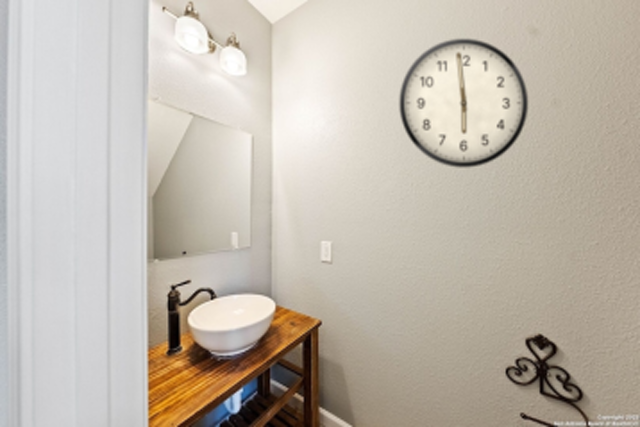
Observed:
{"hour": 5, "minute": 59}
